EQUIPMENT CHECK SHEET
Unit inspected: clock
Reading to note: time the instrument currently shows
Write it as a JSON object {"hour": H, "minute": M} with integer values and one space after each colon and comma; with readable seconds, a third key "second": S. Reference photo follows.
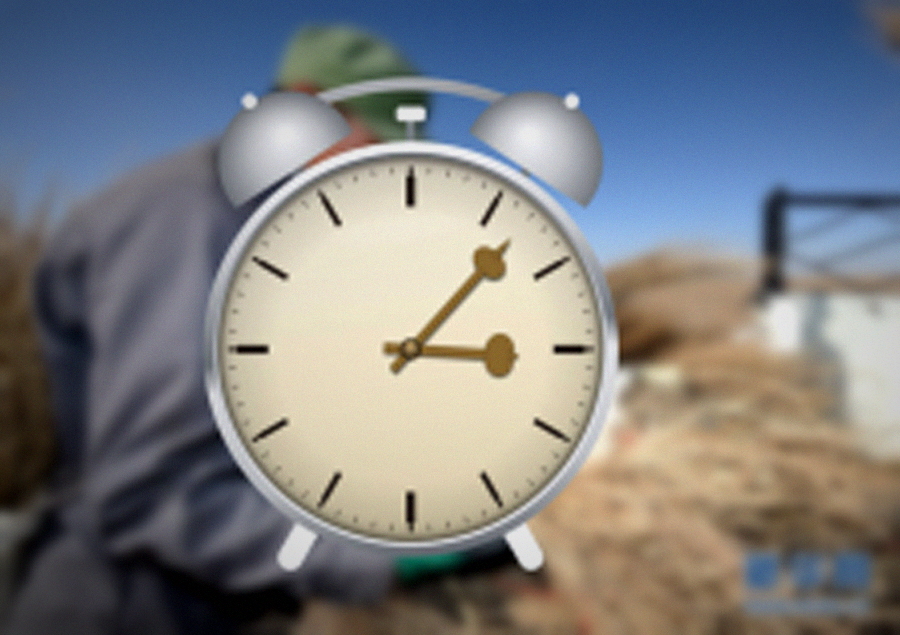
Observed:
{"hour": 3, "minute": 7}
